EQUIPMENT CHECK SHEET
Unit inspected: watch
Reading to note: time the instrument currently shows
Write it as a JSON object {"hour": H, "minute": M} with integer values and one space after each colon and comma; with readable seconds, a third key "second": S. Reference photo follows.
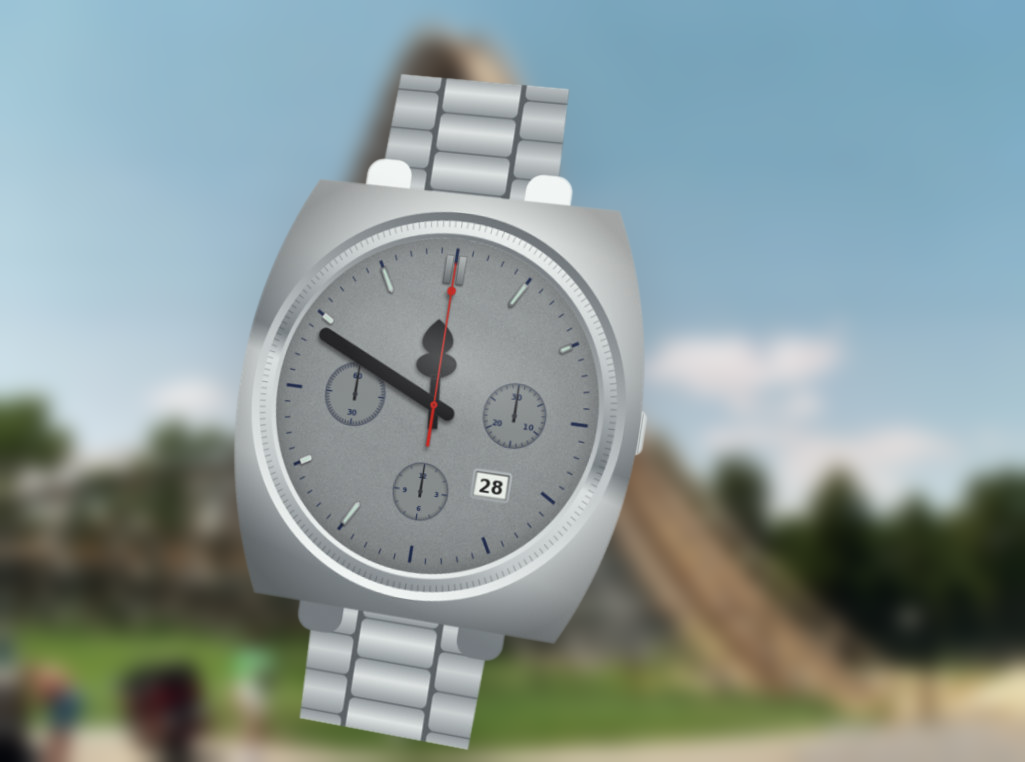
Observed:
{"hour": 11, "minute": 49}
